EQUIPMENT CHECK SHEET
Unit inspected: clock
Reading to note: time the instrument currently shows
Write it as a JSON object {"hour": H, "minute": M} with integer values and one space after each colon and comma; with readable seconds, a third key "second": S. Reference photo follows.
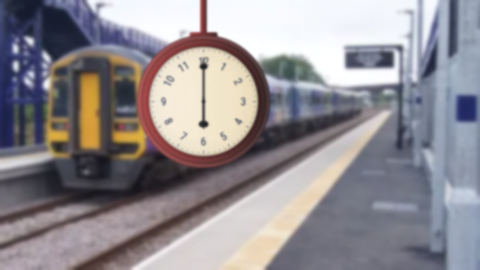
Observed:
{"hour": 6, "minute": 0}
